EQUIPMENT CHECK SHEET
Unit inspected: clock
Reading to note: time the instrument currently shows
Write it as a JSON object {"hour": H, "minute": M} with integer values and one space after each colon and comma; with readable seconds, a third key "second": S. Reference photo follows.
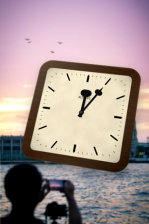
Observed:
{"hour": 12, "minute": 5}
